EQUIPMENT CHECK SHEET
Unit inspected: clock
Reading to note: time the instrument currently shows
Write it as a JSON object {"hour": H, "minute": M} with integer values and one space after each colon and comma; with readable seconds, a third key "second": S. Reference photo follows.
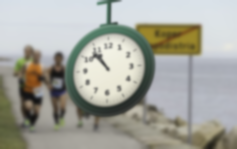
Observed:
{"hour": 10, "minute": 53}
